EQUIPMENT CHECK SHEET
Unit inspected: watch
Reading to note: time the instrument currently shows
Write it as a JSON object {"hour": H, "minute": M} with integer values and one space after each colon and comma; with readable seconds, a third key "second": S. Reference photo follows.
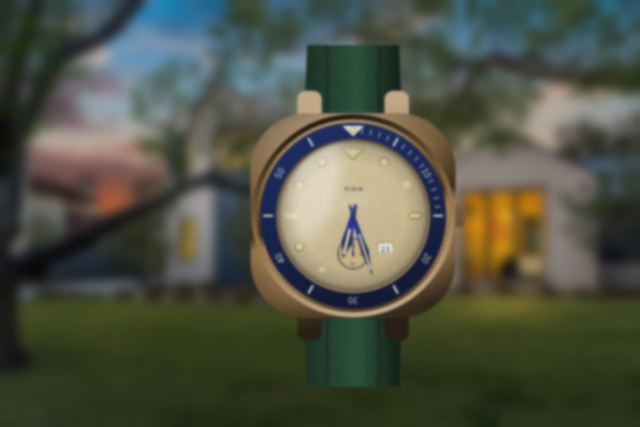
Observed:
{"hour": 6, "minute": 27}
